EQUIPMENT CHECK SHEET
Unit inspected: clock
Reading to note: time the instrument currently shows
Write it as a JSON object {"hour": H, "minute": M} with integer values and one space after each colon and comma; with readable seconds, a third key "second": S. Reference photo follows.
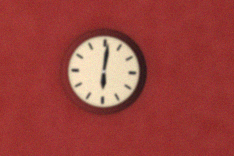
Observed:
{"hour": 6, "minute": 1}
